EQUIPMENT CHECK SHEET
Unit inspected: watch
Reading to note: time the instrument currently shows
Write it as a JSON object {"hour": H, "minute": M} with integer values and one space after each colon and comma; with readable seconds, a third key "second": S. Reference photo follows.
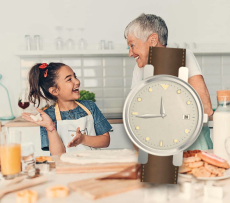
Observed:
{"hour": 11, "minute": 44}
